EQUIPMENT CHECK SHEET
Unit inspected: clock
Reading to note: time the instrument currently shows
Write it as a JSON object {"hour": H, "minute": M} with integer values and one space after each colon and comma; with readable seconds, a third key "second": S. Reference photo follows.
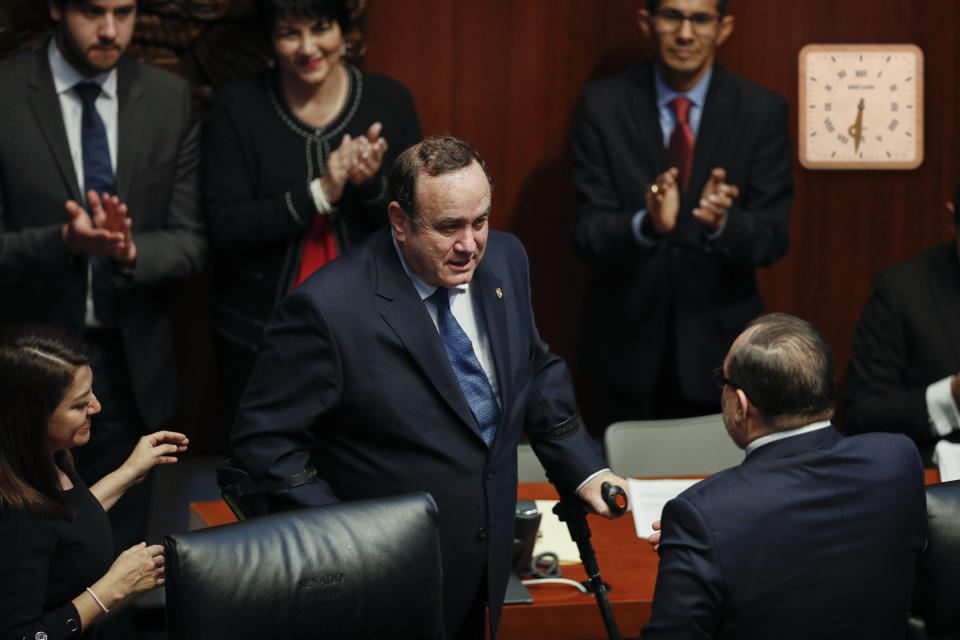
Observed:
{"hour": 6, "minute": 31}
